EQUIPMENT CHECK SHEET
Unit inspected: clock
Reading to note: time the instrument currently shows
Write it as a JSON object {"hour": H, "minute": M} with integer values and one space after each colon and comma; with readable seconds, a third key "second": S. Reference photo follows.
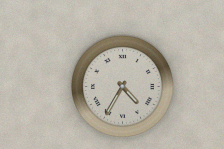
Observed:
{"hour": 4, "minute": 35}
